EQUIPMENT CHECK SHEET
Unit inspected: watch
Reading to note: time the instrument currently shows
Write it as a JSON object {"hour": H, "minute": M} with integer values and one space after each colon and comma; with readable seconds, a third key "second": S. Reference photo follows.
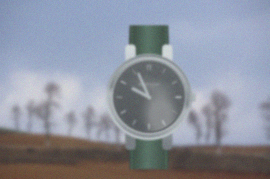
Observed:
{"hour": 9, "minute": 56}
